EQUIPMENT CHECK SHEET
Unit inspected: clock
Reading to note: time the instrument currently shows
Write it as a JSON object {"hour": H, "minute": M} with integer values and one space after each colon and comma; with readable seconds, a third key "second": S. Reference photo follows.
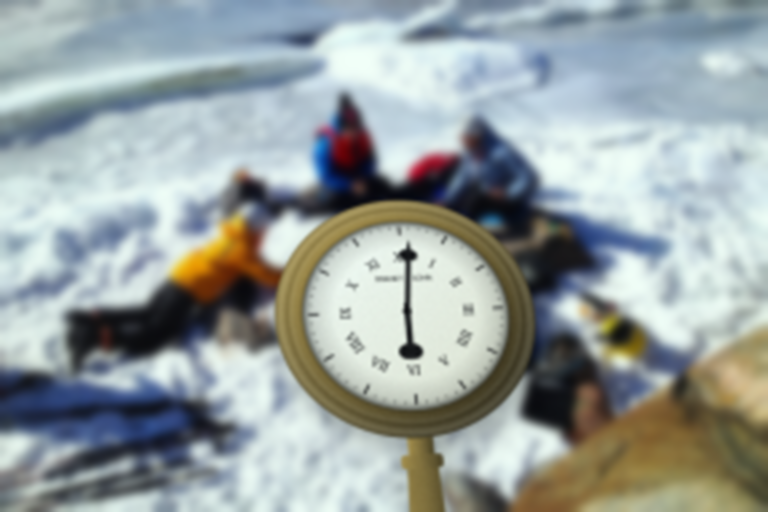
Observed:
{"hour": 6, "minute": 1}
